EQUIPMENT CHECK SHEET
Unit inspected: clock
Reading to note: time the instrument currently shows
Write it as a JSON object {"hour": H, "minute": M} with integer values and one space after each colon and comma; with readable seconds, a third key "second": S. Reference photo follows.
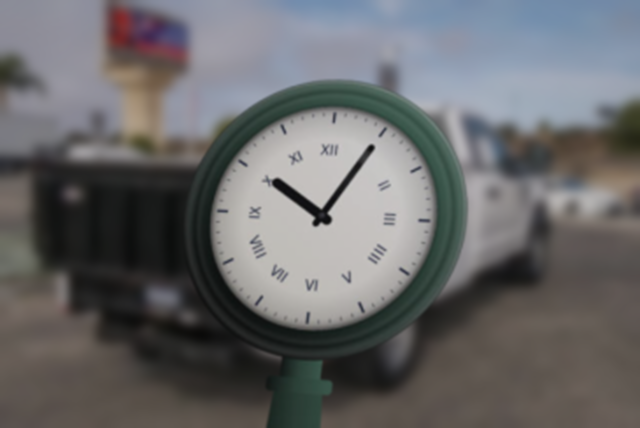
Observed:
{"hour": 10, "minute": 5}
